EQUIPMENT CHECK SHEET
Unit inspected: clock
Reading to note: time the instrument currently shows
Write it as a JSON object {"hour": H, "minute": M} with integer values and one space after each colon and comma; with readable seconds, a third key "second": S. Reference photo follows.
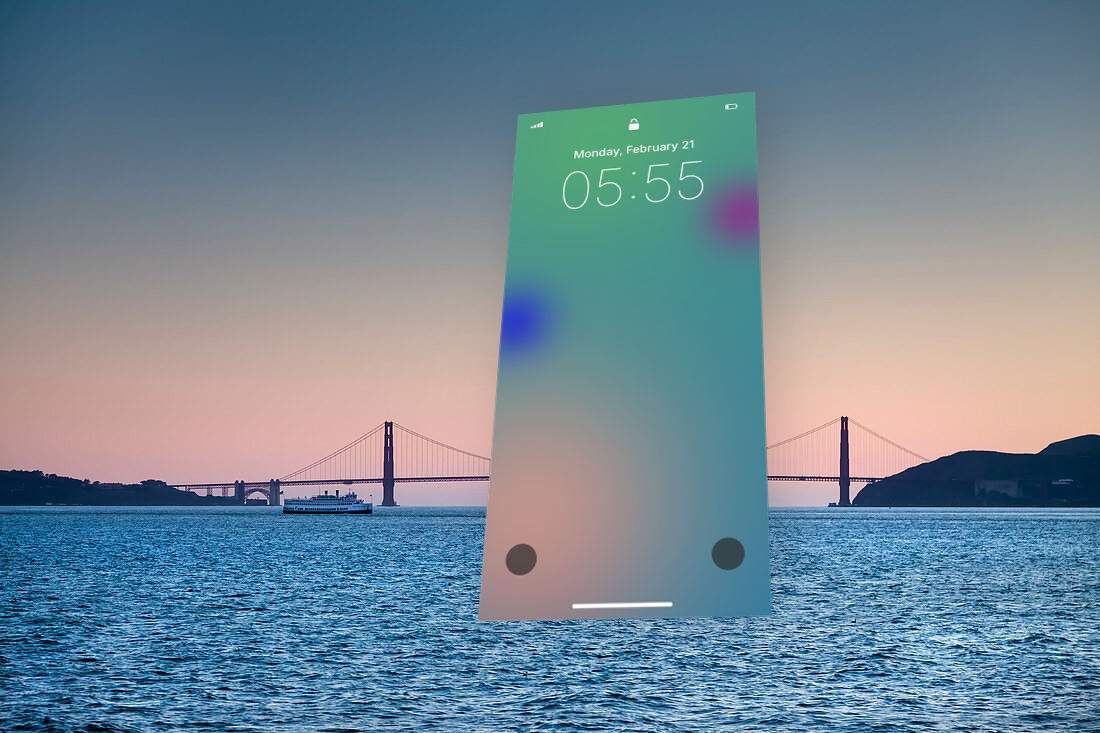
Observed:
{"hour": 5, "minute": 55}
